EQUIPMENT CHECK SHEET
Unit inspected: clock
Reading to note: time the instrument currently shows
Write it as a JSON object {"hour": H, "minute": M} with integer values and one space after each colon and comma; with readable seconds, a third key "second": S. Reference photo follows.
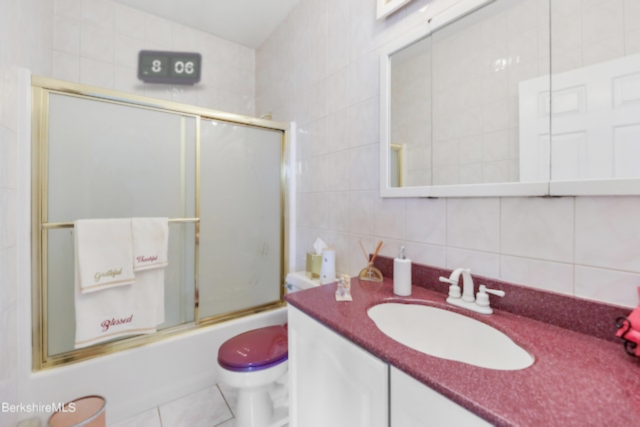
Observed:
{"hour": 8, "minute": 6}
